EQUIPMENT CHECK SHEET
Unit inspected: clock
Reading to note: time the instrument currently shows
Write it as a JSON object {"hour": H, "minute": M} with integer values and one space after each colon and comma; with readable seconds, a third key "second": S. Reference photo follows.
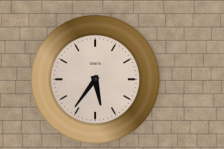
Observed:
{"hour": 5, "minute": 36}
